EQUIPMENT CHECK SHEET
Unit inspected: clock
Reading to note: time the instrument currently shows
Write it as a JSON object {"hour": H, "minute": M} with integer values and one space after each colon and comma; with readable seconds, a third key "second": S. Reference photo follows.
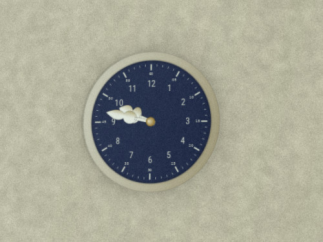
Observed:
{"hour": 9, "minute": 47}
